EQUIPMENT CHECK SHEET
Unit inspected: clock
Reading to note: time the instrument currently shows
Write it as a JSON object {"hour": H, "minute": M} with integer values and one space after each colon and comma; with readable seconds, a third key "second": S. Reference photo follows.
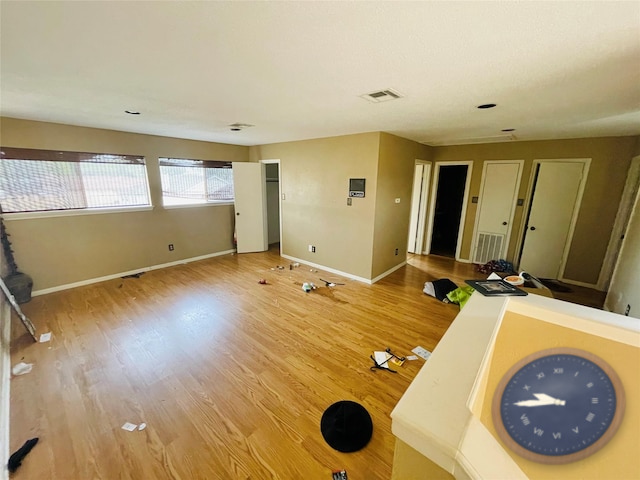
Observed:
{"hour": 9, "minute": 45}
